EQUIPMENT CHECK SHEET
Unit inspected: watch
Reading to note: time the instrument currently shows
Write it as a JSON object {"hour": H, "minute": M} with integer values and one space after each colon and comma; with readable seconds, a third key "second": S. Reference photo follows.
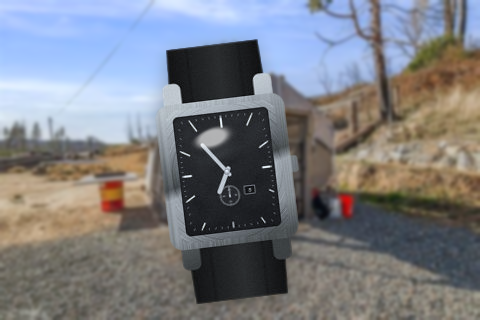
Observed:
{"hour": 6, "minute": 54}
